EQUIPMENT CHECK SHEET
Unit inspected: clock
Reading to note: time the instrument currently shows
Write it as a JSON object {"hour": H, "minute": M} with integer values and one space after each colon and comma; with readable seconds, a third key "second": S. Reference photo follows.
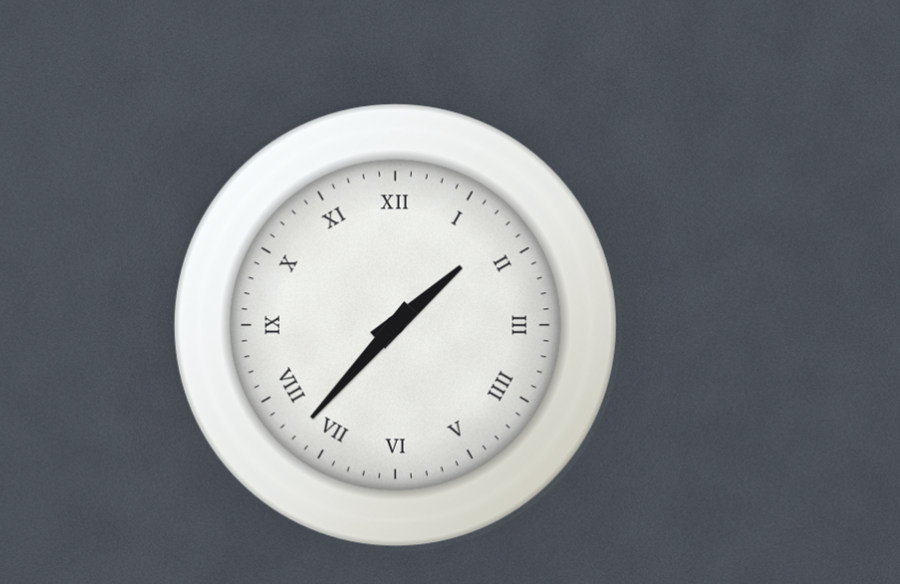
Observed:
{"hour": 1, "minute": 37}
